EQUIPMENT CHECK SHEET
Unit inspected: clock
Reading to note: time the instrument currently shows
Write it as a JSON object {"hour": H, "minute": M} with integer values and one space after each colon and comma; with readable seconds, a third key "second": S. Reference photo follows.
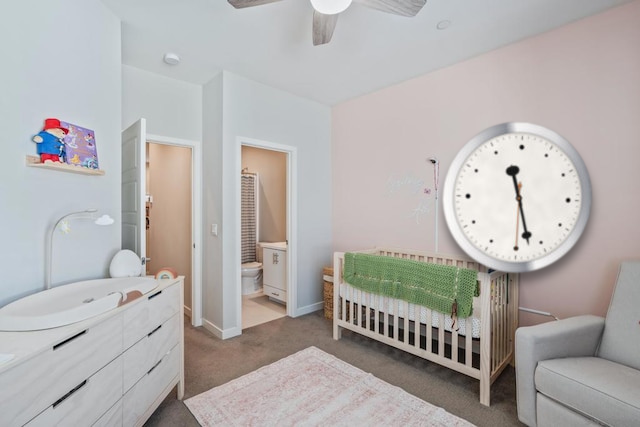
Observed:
{"hour": 11, "minute": 27, "second": 30}
